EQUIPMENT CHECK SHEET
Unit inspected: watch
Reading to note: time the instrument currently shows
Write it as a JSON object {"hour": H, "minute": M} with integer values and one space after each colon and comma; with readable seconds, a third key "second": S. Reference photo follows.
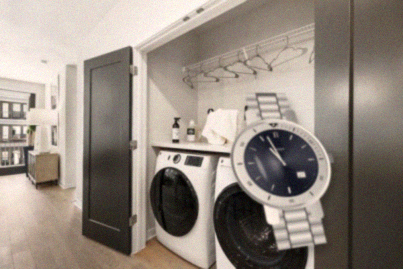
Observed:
{"hour": 10, "minute": 57}
